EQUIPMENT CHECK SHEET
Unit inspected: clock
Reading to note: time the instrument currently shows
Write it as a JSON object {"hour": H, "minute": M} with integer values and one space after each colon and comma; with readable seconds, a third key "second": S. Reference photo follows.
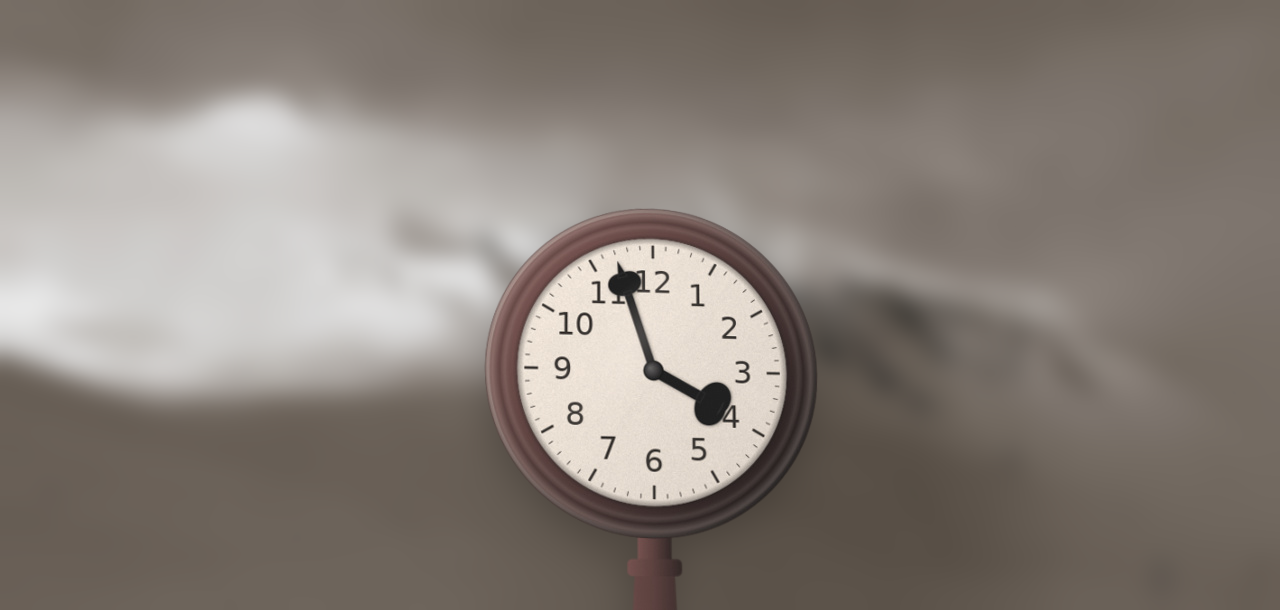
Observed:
{"hour": 3, "minute": 57}
